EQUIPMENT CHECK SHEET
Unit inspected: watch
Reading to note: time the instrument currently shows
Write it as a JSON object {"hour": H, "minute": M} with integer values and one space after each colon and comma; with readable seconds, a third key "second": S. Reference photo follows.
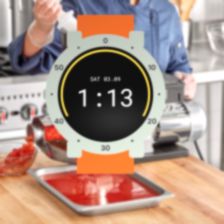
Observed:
{"hour": 1, "minute": 13}
